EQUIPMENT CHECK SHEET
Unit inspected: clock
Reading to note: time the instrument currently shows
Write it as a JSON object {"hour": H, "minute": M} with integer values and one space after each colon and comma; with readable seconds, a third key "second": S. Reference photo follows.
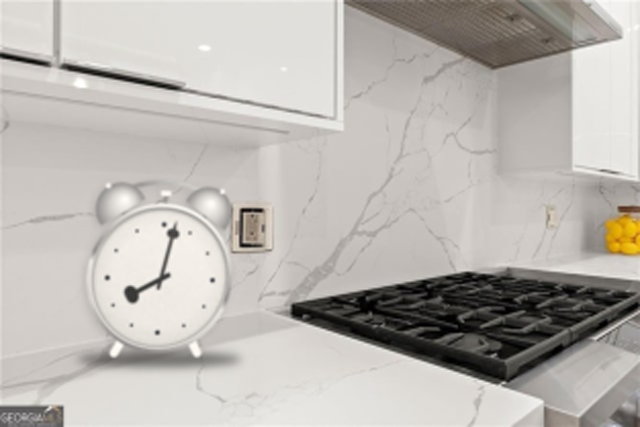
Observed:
{"hour": 8, "minute": 2}
